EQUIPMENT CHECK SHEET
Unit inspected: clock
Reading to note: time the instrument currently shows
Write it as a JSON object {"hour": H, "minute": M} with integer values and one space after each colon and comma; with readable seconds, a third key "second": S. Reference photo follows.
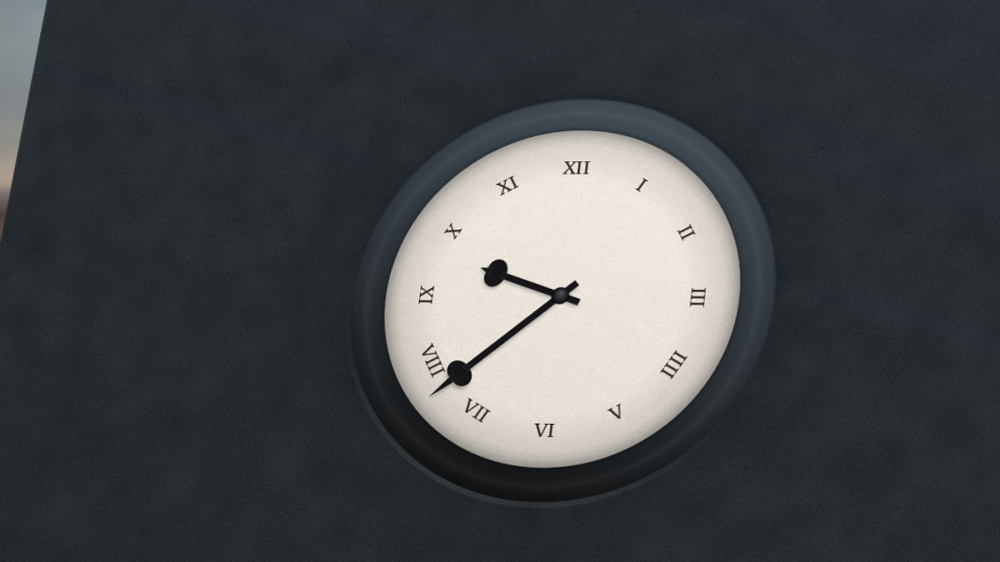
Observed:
{"hour": 9, "minute": 38}
